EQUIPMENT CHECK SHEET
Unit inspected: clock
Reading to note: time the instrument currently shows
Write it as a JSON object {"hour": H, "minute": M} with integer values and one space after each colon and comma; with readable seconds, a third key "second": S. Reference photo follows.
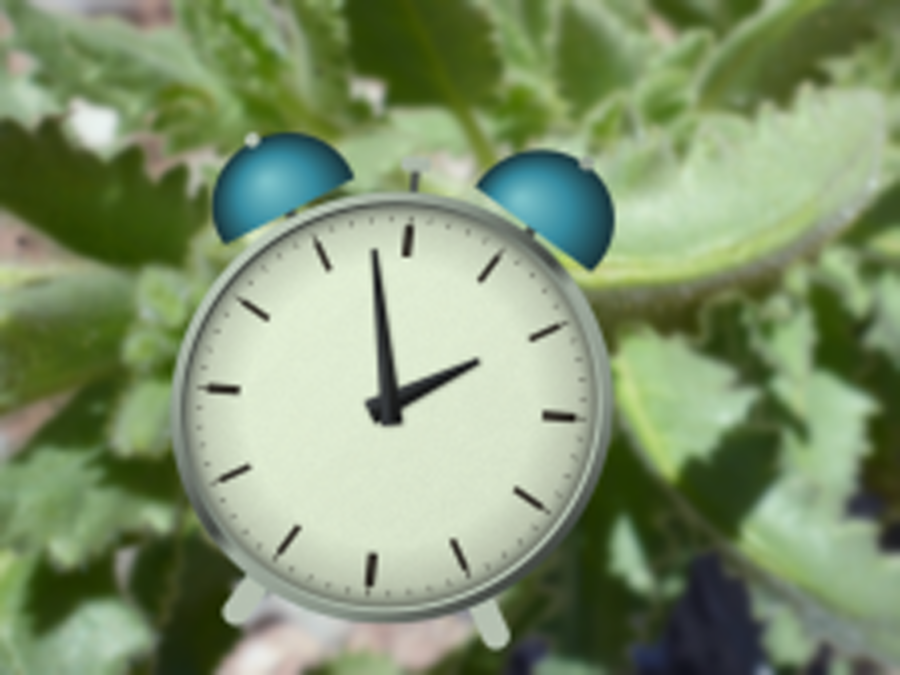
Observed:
{"hour": 1, "minute": 58}
